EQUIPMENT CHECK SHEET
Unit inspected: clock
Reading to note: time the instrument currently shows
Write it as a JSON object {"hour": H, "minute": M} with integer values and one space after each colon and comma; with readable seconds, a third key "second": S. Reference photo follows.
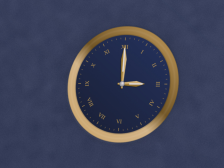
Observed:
{"hour": 3, "minute": 0}
